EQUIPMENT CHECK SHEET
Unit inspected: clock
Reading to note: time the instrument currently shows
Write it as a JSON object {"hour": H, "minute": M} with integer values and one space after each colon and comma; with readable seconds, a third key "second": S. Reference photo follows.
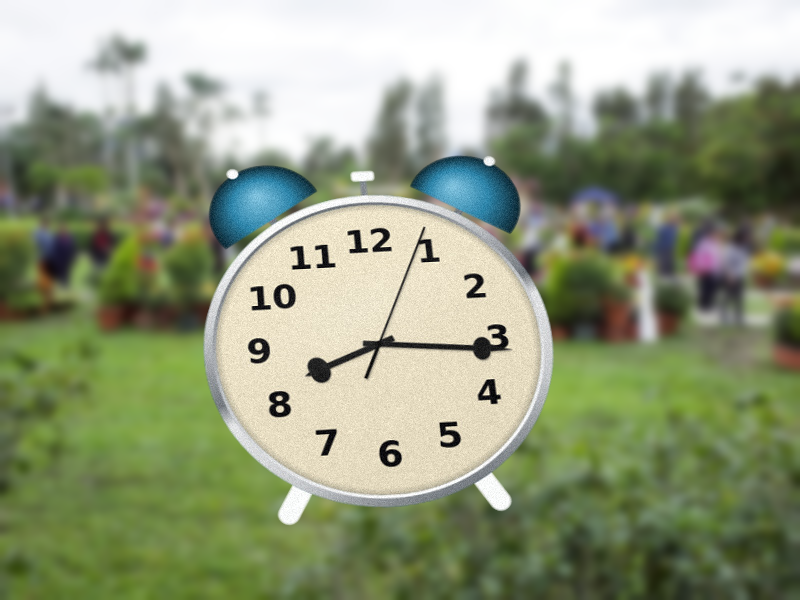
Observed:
{"hour": 8, "minute": 16, "second": 4}
